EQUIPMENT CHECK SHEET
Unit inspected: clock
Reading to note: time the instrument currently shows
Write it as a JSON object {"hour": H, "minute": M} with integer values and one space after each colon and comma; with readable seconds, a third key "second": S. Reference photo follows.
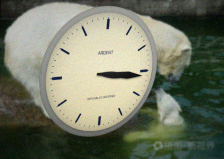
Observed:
{"hour": 3, "minute": 16}
